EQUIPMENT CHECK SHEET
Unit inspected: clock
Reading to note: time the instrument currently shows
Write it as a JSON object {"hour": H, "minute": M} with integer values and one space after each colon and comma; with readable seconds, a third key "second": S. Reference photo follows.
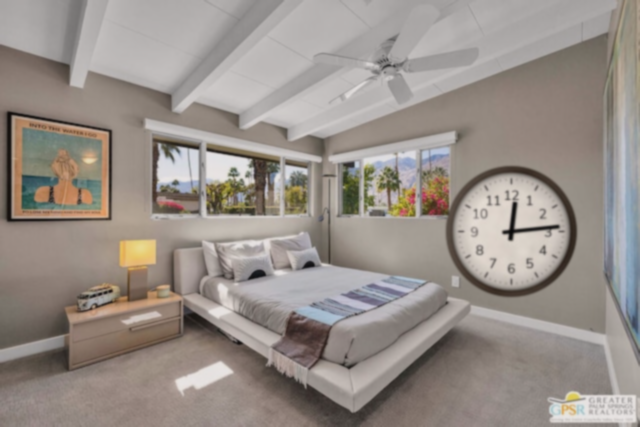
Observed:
{"hour": 12, "minute": 14}
